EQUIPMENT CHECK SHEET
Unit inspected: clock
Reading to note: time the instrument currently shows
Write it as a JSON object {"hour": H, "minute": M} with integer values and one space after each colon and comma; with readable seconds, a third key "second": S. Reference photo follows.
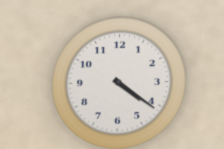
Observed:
{"hour": 4, "minute": 21}
